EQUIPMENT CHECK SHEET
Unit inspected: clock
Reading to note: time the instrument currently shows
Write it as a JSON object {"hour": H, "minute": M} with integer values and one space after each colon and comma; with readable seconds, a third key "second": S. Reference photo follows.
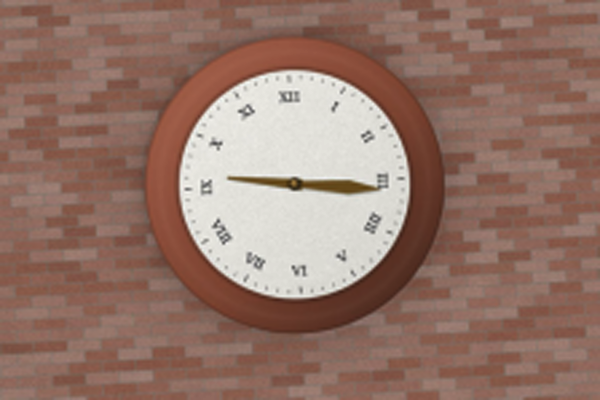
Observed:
{"hour": 9, "minute": 16}
